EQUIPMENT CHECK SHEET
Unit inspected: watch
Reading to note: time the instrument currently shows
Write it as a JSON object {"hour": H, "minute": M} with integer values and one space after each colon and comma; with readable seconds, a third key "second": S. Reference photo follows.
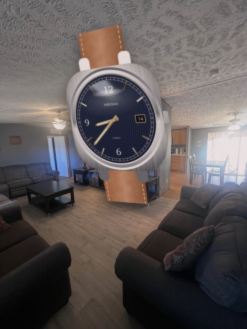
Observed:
{"hour": 8, "minute": 38}
